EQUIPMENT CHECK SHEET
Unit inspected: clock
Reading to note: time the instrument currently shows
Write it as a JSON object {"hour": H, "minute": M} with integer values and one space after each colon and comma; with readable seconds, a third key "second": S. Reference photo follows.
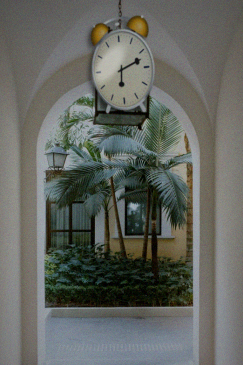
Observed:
{"hour": 6, "minute": 12}
